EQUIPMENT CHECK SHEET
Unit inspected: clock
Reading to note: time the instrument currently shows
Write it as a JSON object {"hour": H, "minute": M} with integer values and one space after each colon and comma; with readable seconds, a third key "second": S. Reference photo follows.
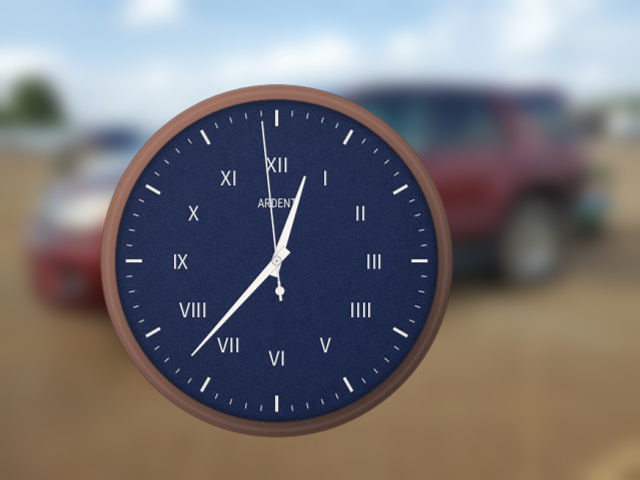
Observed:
{"hour": 12, "minute": 36, "second": 59}
